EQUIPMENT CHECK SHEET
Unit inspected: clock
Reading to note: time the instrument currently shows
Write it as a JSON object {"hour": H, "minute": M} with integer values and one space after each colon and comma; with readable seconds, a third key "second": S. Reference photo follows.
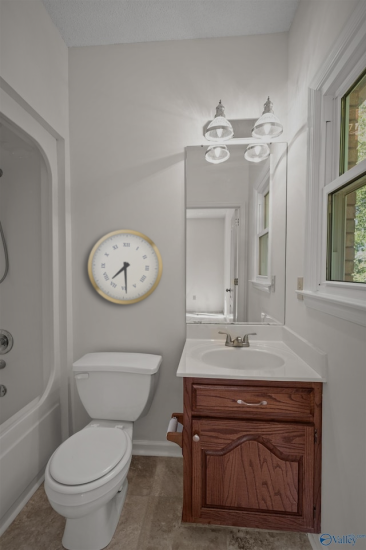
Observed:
{"hour": 7, "minute": 29}
